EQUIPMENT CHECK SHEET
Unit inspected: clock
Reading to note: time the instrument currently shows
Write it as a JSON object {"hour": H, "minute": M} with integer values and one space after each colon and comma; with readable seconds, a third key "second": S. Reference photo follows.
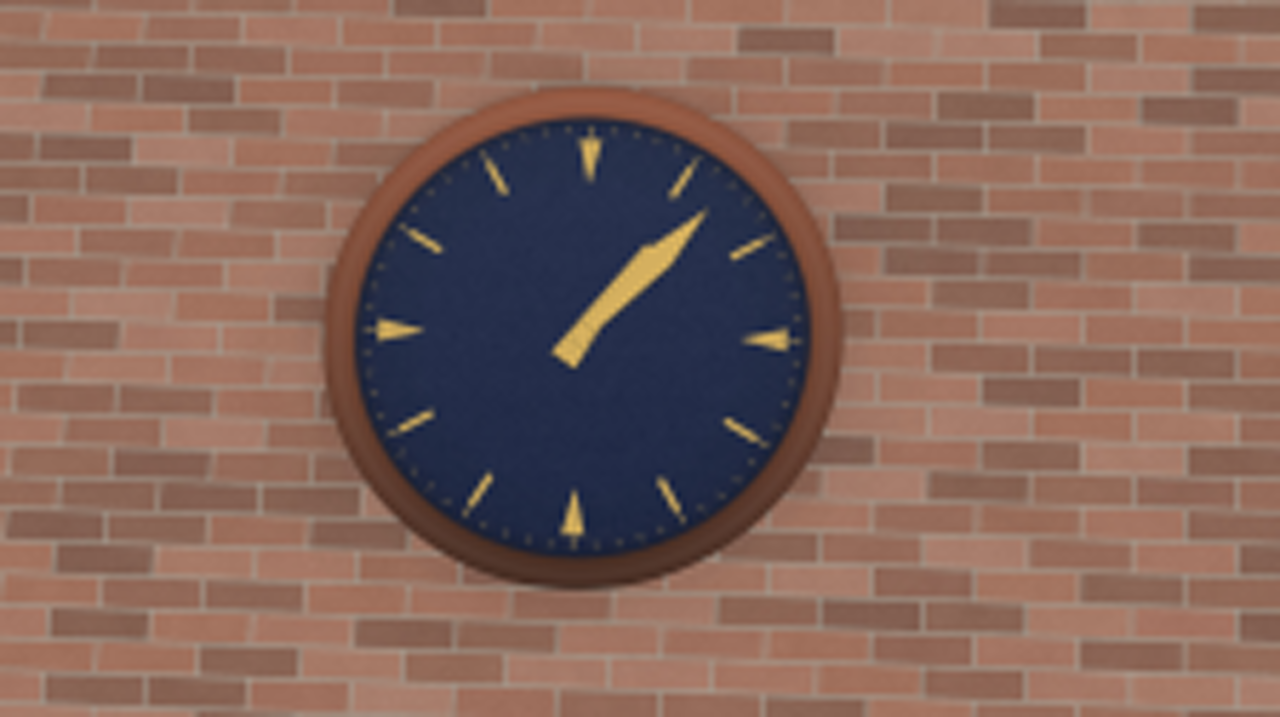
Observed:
{"hour": 1, "minute": 7}
